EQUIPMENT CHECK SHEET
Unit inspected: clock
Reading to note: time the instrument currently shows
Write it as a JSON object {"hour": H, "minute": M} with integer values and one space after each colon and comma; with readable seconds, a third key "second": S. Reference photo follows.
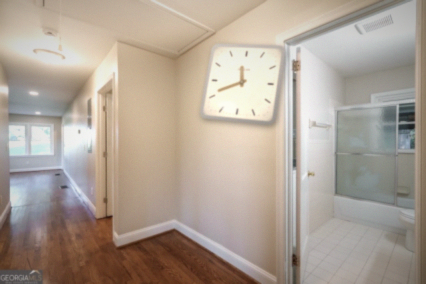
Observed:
{"hour": 11, "minute": 41}
